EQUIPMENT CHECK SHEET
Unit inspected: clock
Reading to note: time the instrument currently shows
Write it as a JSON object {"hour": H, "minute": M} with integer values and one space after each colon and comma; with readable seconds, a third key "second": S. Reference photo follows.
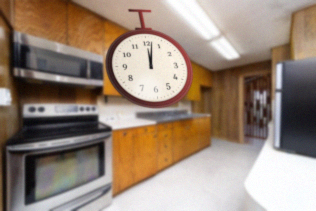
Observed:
{"hour": 12, "minute": 2}
